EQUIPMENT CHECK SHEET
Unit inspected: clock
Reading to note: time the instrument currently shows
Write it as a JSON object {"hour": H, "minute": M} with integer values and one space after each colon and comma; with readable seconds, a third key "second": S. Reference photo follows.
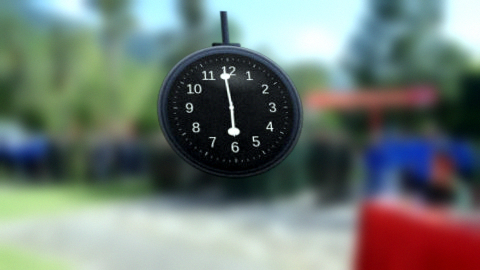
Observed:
{"hour": 5, "minute": 59}
